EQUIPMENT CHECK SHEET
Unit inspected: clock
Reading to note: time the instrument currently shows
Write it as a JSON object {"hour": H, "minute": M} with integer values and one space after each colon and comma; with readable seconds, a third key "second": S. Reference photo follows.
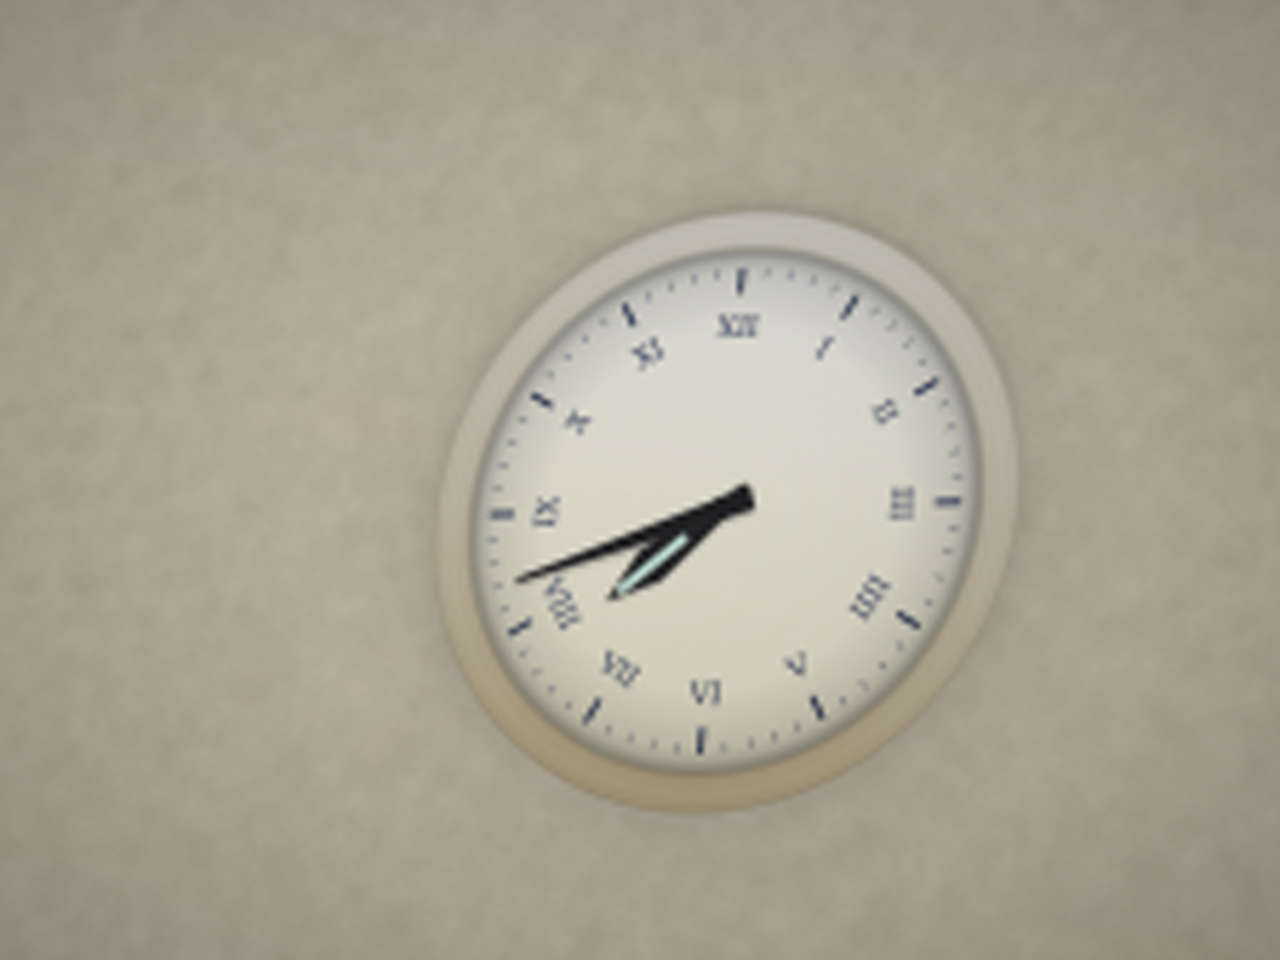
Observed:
{"hour": 7, "minute": 42}
